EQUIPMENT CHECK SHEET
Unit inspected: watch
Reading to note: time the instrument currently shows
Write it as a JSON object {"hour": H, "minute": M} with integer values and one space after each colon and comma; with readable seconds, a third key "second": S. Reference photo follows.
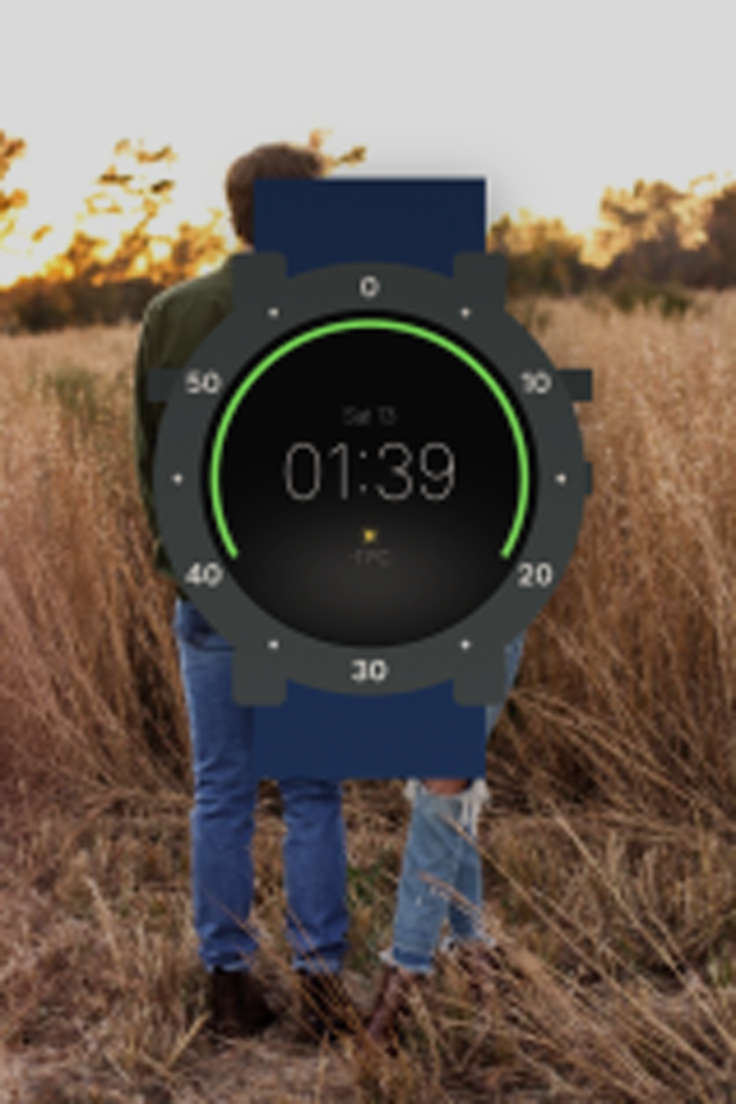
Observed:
{"hour": 1, "minute": 39}
